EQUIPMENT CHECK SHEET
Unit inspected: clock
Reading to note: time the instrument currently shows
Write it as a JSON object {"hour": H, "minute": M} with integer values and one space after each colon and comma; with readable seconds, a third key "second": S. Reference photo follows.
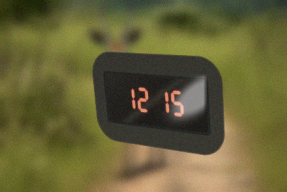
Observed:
{"hour": 12, "minute": 15}
